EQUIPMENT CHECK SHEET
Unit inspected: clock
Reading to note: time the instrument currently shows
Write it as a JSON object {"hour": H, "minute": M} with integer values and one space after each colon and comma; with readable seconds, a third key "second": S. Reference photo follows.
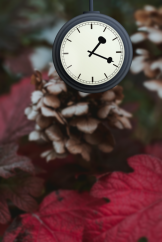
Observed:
{"hour": 1, "minute": 19}
